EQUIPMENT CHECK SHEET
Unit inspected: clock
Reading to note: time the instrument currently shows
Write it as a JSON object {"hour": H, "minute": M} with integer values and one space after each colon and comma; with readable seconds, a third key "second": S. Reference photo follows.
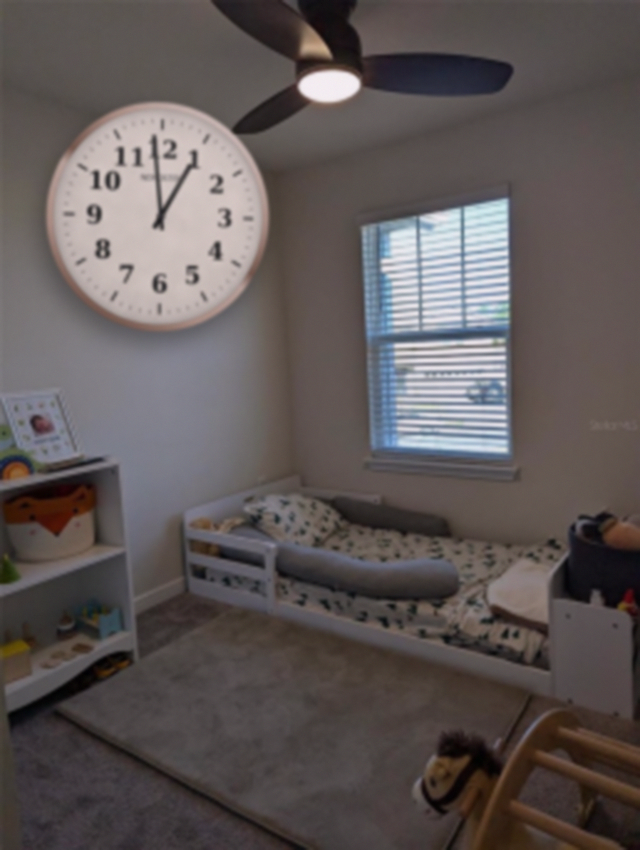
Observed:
{"hour": 12, "minute": 59}
